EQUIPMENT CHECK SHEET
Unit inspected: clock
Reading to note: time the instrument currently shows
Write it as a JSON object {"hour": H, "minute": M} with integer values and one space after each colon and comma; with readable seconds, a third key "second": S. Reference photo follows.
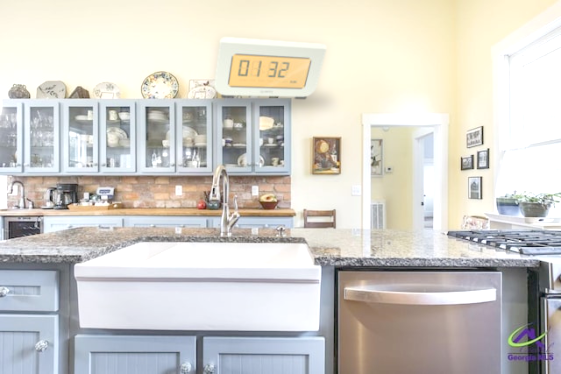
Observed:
{"hour": 1, "minute": 32}
